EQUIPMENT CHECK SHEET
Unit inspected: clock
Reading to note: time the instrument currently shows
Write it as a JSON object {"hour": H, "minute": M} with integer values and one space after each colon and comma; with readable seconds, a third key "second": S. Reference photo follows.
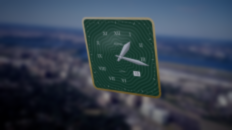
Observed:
{"hour": 1, "minute": 17}
